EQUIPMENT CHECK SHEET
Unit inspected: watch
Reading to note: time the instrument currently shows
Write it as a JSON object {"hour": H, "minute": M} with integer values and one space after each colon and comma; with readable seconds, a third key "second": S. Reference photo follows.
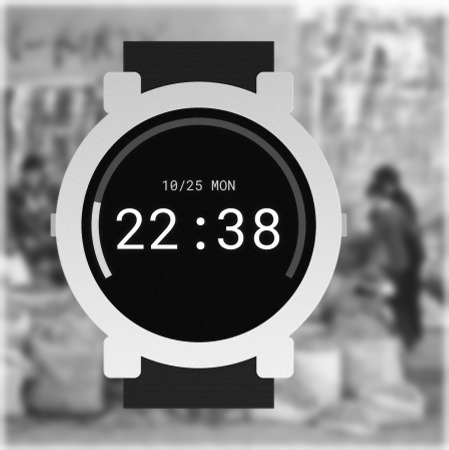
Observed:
{"hour": 22, "minute": 38}
